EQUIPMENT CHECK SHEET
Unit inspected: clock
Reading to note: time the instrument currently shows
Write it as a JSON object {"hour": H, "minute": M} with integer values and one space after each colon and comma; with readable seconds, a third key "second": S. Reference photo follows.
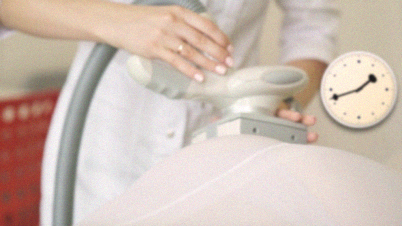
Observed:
{"hour": 1, "minute": 42}
